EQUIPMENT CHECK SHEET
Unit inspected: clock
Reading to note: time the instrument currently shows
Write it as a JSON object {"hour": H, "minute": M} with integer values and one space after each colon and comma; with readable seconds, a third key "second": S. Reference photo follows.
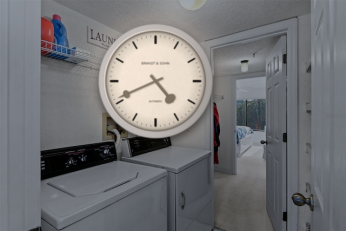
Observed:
{"hour": 4, "minute": 41}
